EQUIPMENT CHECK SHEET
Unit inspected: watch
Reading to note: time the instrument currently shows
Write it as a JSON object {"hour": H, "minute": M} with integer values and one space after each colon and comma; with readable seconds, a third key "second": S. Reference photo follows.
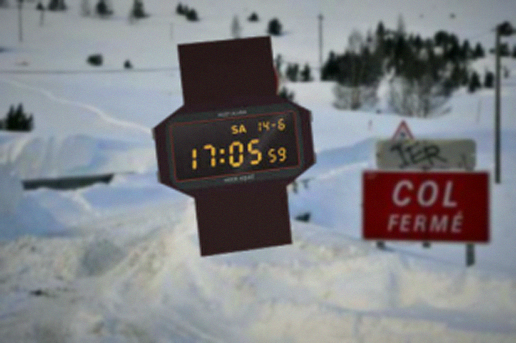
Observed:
{"hour": 17, "minute": 5, "second": 59}
